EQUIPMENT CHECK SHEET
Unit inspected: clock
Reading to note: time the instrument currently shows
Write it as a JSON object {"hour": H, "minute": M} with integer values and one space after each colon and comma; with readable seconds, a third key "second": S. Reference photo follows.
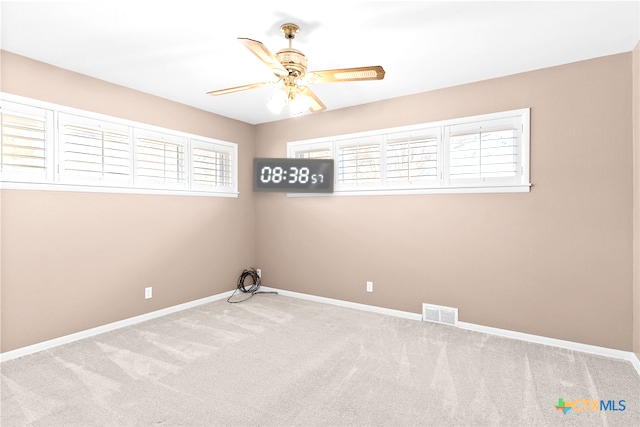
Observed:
{"hour": 8, "minute": 38}
